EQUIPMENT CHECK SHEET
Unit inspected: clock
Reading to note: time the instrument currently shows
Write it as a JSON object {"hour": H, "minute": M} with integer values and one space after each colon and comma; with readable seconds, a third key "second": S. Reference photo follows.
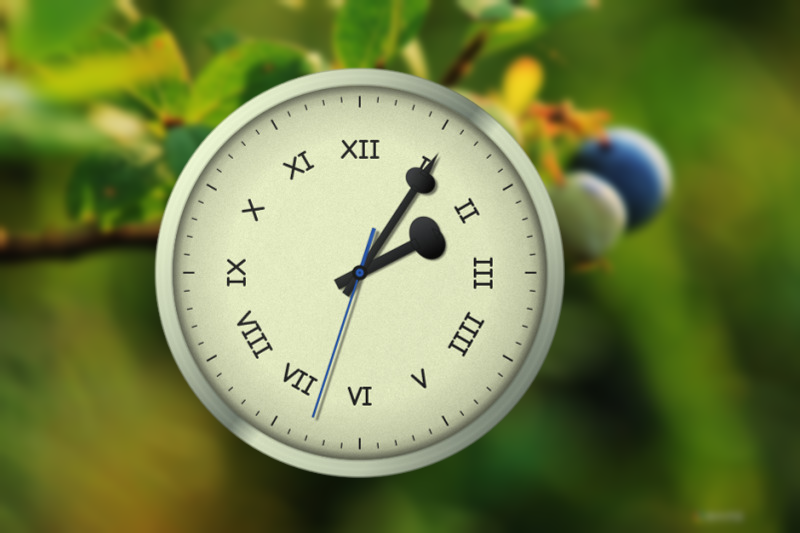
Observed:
{"hour": 2, "minute": 5, "second": 33}
